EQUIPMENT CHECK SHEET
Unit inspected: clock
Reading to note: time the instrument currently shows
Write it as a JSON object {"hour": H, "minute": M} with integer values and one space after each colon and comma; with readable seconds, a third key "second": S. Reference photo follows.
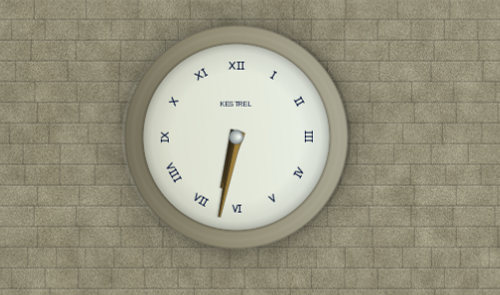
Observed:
{"hour": 6, "minute": 32}
